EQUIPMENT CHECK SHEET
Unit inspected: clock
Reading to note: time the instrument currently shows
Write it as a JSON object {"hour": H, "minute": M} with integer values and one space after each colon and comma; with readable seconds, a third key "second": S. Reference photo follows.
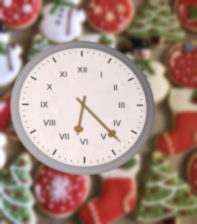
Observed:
{"hour": 6, "minute": 23}
